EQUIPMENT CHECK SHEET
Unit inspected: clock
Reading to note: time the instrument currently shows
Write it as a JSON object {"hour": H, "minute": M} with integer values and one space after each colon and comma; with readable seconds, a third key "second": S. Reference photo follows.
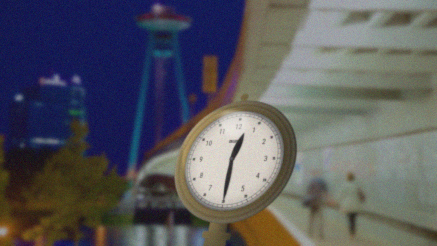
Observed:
{"hour": 12, "minute": 30}
